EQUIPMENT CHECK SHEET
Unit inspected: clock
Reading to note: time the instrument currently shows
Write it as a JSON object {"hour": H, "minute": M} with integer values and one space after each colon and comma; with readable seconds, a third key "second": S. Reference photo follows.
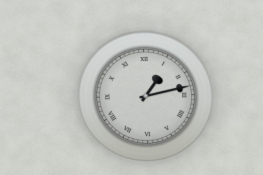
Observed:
{"hour": 1, "minute": 13}
